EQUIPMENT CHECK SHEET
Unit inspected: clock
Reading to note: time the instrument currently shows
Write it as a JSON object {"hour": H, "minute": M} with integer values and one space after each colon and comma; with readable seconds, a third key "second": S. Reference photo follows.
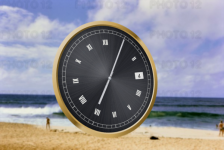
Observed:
{"hour": 7, "minute": 5}
